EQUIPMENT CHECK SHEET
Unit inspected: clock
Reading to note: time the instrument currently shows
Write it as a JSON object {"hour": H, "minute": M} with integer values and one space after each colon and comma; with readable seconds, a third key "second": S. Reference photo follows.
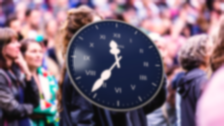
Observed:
{"hour": 11, "minute": 36}
